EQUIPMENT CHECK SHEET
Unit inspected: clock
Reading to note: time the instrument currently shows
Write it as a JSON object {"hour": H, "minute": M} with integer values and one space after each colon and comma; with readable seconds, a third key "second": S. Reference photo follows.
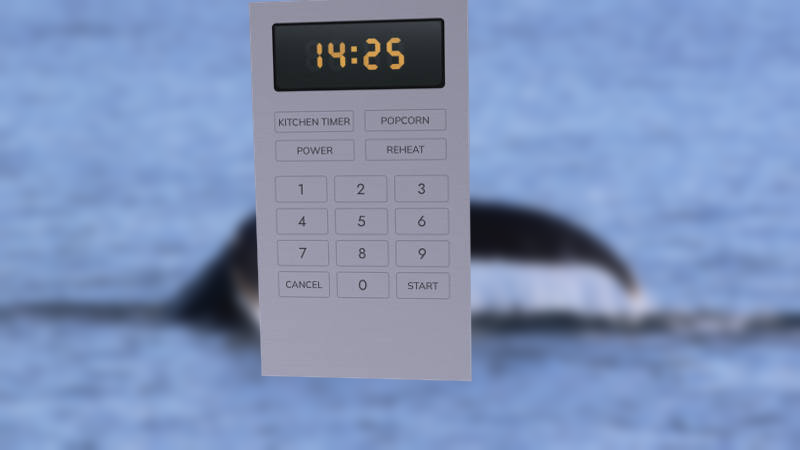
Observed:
{"hour": 14, "minute": 25}
